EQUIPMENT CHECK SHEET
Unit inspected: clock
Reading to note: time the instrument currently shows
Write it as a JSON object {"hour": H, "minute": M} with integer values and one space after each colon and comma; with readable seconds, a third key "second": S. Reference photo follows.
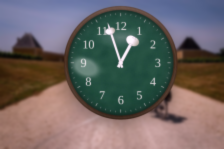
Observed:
{"hour": 12, "minute": 57}
